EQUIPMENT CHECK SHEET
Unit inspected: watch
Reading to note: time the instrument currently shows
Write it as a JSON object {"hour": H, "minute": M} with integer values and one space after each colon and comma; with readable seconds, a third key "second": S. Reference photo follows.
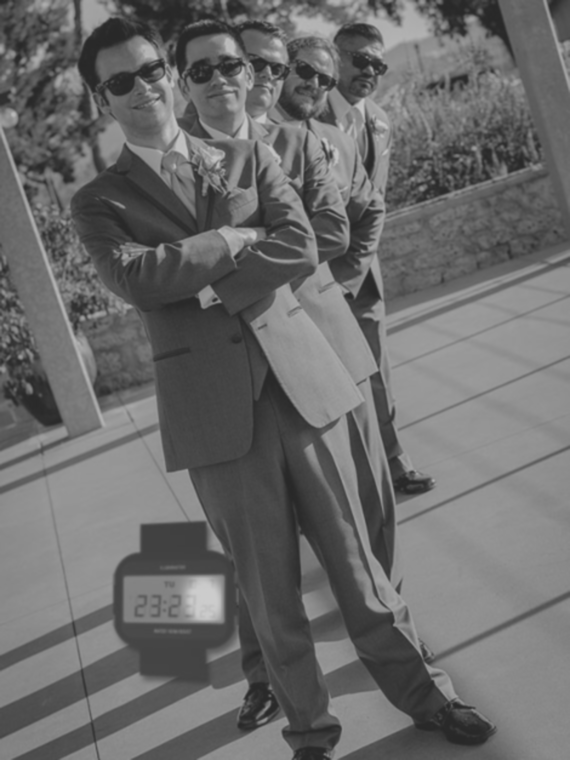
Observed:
{"hour": 23, "minute": 23}
